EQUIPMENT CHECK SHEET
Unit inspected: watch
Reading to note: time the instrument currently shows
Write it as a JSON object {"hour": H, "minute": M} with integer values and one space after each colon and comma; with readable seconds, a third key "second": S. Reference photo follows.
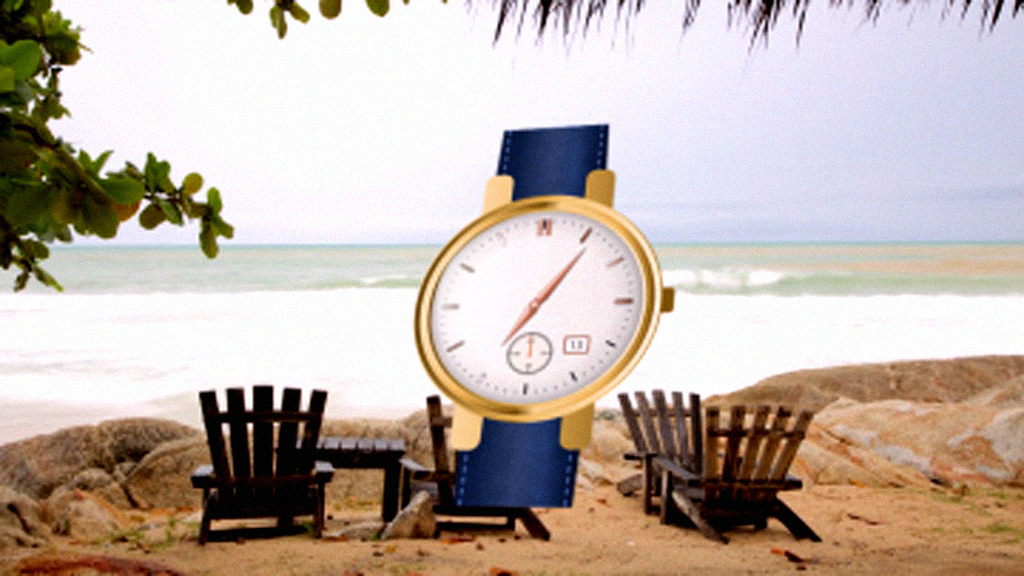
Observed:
{"hour": 7, "minute": 6}
